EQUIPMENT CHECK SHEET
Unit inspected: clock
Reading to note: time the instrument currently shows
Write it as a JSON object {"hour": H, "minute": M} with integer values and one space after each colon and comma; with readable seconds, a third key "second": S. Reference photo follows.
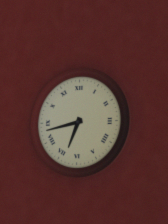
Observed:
{"hour": 6, "minute": 43}
